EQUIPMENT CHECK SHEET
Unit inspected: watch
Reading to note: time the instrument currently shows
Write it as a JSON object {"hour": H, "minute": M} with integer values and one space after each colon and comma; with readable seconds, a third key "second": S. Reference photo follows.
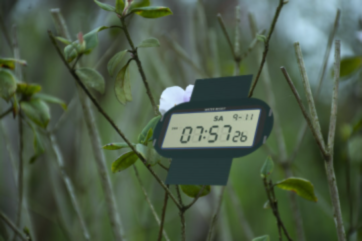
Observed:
{"hour": 7, "minute": 57, "second": 26}
